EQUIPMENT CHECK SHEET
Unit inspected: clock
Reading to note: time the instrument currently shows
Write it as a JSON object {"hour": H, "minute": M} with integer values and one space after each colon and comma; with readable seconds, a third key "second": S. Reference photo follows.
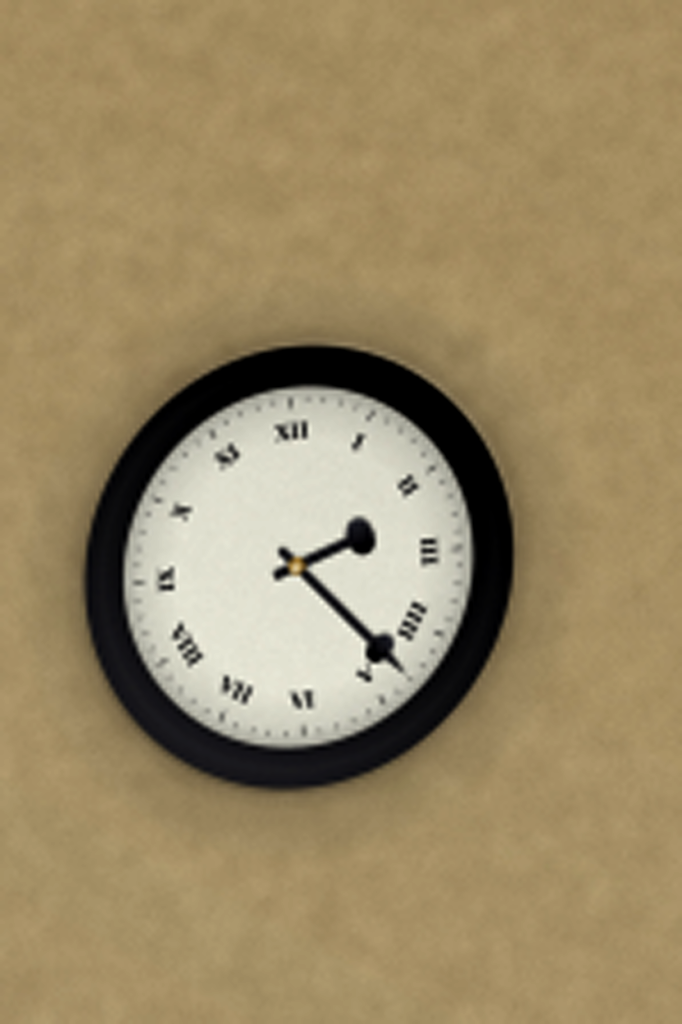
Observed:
{"hour": 2, "minute": 23}
